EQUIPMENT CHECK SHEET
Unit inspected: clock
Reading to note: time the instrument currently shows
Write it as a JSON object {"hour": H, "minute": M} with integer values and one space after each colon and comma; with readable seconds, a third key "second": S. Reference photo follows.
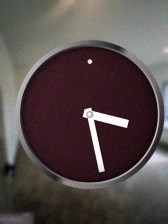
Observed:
{"hour": 3, "minute": 28}
